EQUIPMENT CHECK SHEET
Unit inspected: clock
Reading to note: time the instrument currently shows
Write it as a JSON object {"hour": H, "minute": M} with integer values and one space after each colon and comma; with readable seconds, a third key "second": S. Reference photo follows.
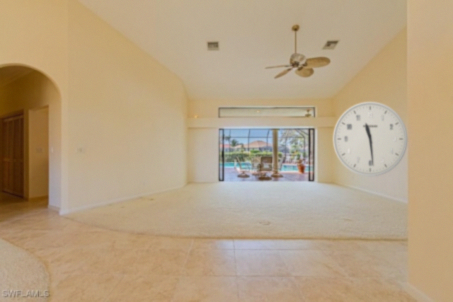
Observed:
{"hour": 11, "minute": 29}
